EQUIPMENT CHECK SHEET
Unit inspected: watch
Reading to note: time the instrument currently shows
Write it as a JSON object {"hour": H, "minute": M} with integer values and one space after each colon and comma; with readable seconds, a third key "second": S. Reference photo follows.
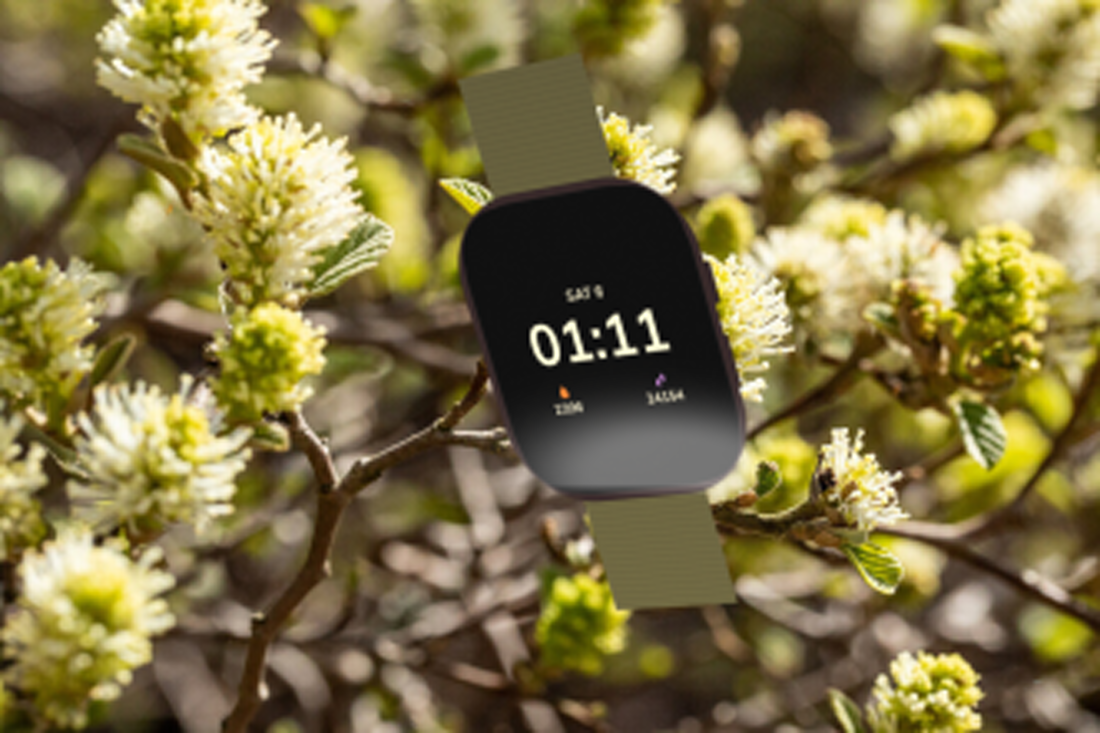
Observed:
{"hour": 1, "minute": 11}
